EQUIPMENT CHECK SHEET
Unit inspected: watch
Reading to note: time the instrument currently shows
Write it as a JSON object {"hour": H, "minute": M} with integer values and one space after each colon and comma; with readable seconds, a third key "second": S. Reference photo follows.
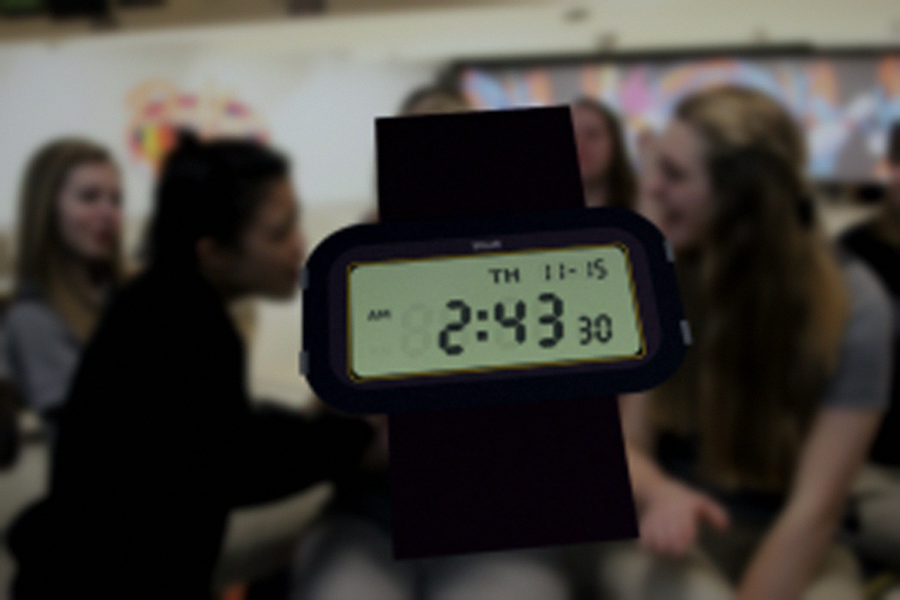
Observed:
{"hour": 2, "minute": 43, "second": 30}
